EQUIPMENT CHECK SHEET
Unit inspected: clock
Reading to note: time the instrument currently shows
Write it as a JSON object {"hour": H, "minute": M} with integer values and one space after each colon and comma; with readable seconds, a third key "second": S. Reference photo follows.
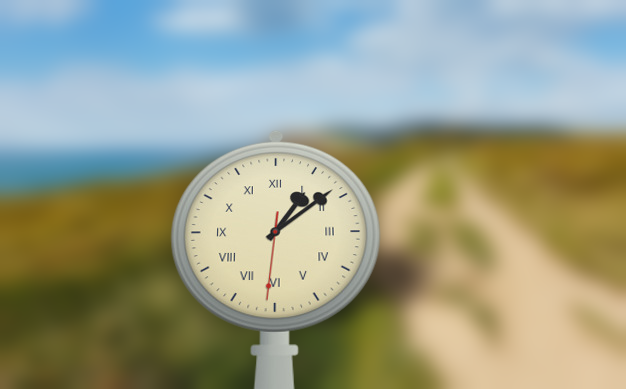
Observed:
{"hour": 1, "minute": 8, "second": 31}
